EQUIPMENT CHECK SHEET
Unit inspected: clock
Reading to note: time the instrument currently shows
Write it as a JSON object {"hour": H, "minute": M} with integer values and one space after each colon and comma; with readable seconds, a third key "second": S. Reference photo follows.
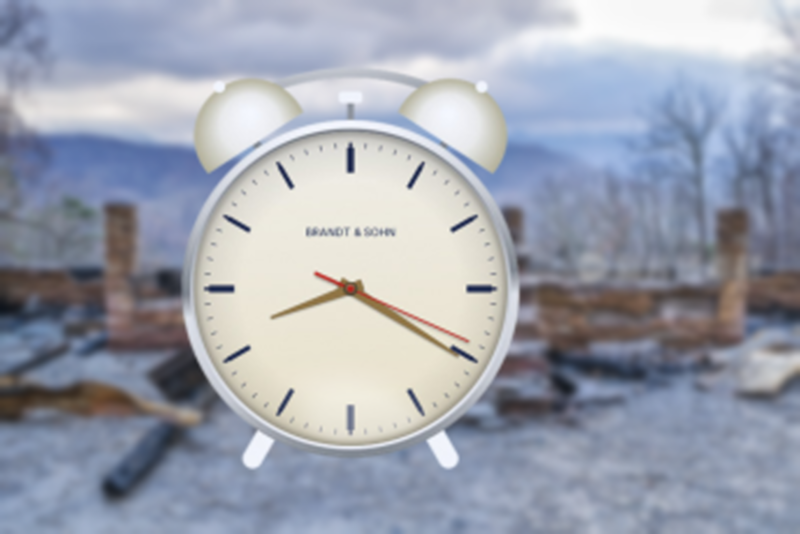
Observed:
{"hour": 8, "minute": 20, "second": 19}
